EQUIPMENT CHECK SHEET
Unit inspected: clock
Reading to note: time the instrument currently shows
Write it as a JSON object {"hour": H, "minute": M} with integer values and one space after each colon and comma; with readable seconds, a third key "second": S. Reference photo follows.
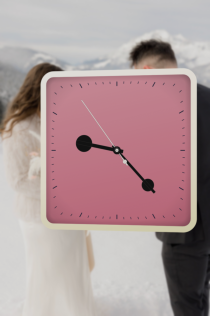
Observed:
{"hour": 9, "minute": 22, "second": 54}
